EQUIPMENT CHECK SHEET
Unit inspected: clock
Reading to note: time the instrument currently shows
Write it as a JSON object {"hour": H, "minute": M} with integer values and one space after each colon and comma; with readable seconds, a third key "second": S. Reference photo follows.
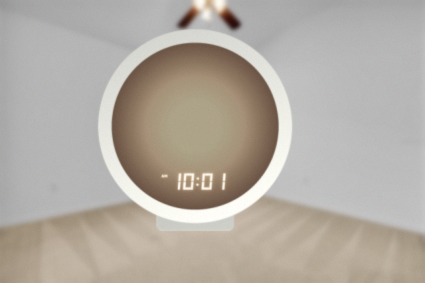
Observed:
{"hour": 10, "minute": 1}
